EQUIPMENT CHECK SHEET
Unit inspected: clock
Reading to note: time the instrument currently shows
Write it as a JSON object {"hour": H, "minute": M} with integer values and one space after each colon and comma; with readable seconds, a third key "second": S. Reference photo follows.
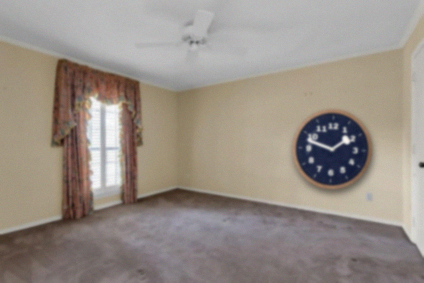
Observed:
{"hour": 1, "minute": 48}
